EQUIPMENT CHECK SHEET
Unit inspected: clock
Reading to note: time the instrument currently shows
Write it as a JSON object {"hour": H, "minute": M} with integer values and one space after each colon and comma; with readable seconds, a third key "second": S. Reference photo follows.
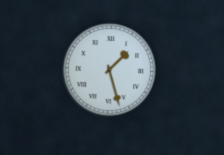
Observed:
{"hour": 1, "minute": 27}
